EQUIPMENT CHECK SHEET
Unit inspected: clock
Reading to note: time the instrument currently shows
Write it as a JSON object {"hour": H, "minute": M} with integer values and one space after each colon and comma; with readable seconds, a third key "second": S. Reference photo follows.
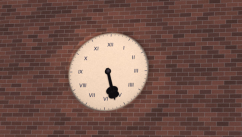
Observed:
{"hour": 5, "minute": 27}
